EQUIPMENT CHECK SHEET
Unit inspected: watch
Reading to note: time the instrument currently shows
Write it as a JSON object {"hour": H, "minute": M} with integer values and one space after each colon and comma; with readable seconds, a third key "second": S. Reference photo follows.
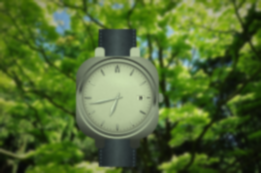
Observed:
{"hour": 6, "minute": 43}
